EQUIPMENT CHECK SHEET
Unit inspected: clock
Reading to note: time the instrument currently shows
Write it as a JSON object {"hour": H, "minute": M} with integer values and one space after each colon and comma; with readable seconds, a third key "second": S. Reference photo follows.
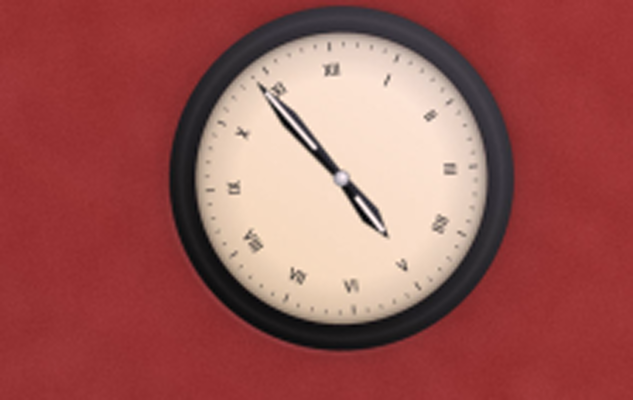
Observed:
{"hour": 4, "minute": 54}
